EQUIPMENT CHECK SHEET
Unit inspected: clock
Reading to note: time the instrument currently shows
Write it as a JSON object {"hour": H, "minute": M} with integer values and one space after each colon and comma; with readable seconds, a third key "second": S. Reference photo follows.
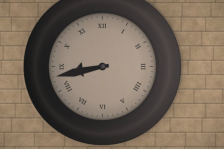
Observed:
{"hour": 8, "minute": 43}
